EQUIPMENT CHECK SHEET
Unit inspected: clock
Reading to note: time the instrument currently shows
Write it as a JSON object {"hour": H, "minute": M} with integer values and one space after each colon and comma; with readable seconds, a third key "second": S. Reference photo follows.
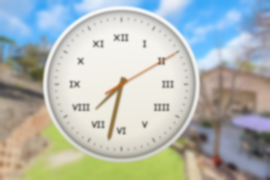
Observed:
{"hour": 7, "minute": 32, "second": 10}
